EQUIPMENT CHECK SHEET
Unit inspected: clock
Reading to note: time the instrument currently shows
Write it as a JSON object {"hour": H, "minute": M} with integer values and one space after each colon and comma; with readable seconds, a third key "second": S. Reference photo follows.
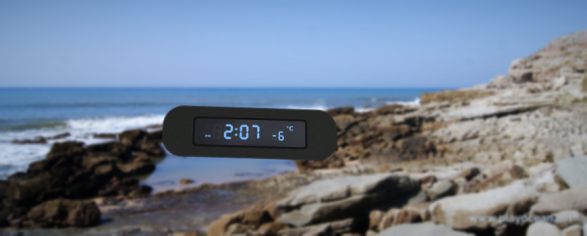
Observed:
{"hour": 2, "minute": 7}
